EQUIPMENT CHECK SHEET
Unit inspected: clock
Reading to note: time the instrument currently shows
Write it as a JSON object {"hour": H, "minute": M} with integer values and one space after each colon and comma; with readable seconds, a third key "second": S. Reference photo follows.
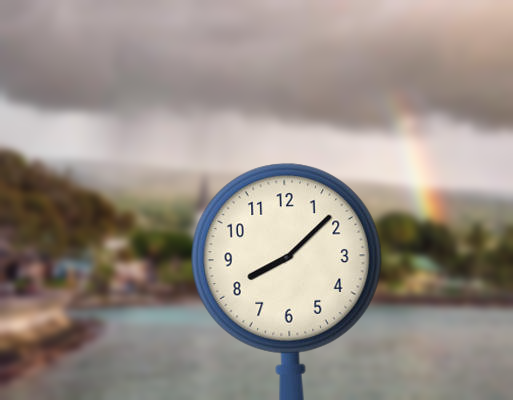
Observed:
{"hour": 8, "minute": 8}
